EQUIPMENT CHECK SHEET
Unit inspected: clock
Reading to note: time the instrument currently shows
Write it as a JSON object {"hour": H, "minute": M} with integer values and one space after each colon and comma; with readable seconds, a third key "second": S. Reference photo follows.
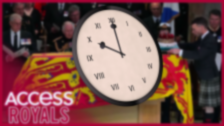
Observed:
{"hour": 10, "minute": 0}
